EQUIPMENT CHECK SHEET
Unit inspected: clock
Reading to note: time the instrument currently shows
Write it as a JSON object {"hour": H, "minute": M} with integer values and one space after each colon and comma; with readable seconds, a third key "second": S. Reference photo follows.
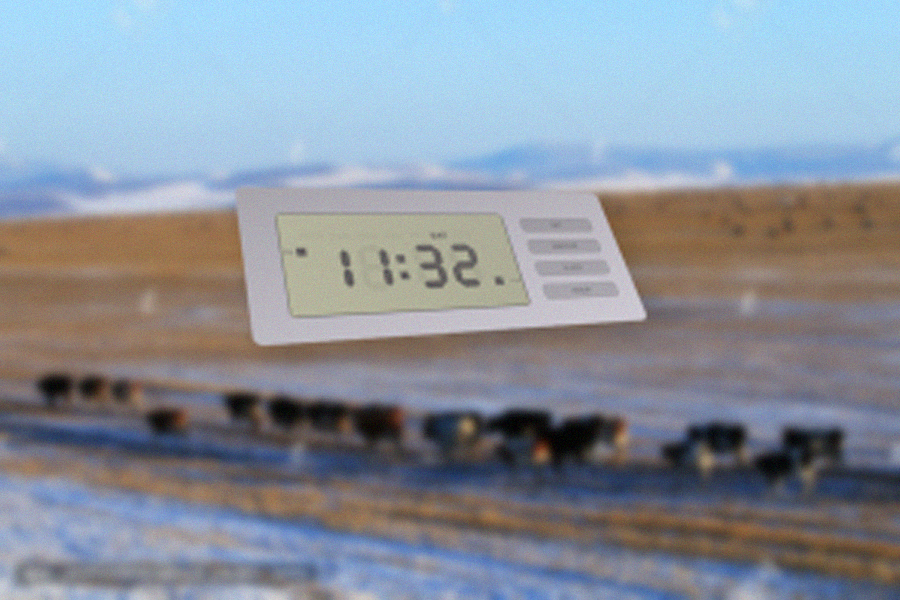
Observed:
{"hour": 11, "minute": 32}
